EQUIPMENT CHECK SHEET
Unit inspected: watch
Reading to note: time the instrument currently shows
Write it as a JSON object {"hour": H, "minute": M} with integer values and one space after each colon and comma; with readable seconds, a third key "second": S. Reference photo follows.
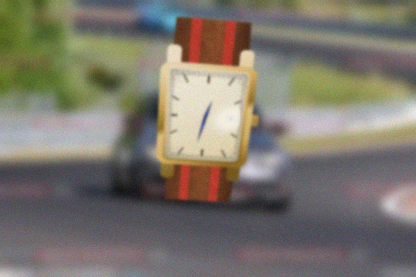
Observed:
{"hour": 12, "minute": 32}
